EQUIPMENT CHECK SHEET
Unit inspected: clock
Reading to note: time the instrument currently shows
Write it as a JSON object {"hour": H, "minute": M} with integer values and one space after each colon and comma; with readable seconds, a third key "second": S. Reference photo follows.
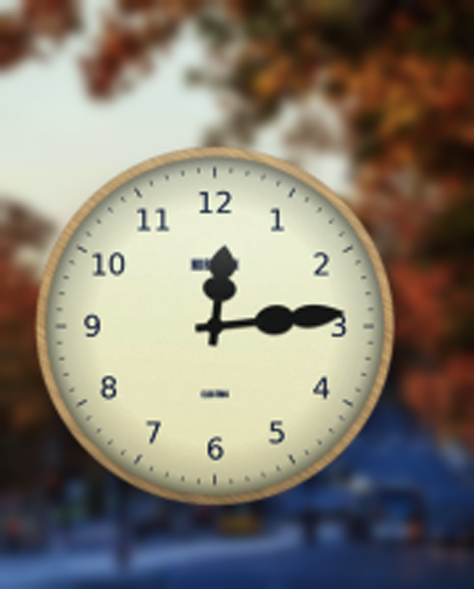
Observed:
{"hour": 12, "minute": 14}
